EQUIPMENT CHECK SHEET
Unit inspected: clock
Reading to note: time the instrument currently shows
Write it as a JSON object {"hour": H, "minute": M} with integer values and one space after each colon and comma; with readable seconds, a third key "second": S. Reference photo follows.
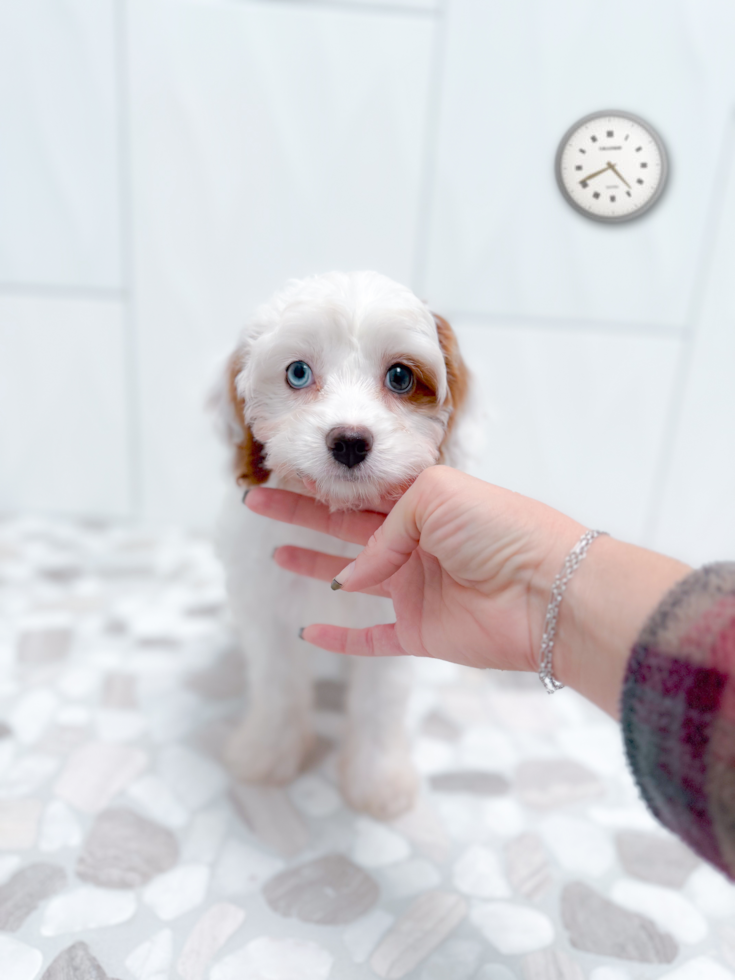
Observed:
{"hour": 4, "minute": 41}
